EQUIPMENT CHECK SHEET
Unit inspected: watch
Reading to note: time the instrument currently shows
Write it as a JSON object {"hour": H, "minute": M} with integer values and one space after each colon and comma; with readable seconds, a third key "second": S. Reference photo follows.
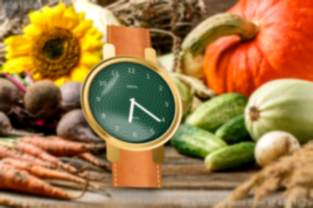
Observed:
{"hour": 6, "minute": 21}
